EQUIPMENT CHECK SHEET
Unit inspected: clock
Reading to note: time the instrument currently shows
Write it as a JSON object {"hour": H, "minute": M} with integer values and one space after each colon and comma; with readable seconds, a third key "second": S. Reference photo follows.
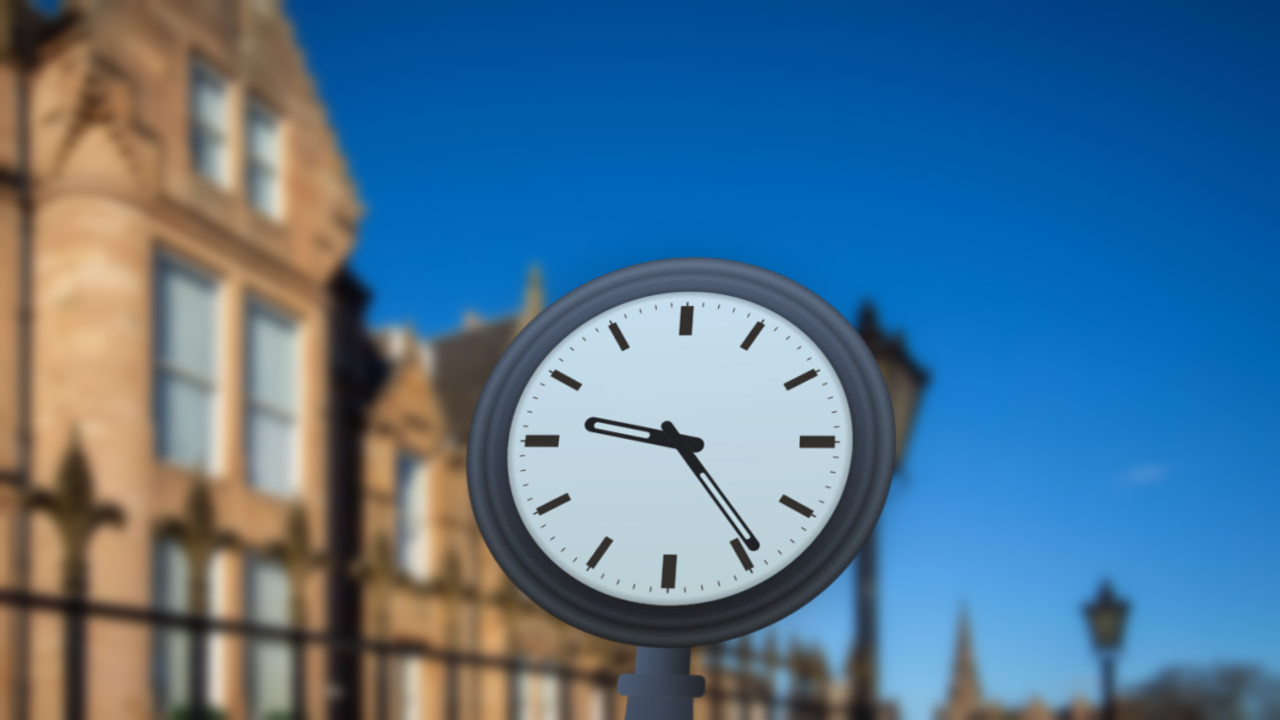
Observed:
{"hour": 9, "minute": 24}
